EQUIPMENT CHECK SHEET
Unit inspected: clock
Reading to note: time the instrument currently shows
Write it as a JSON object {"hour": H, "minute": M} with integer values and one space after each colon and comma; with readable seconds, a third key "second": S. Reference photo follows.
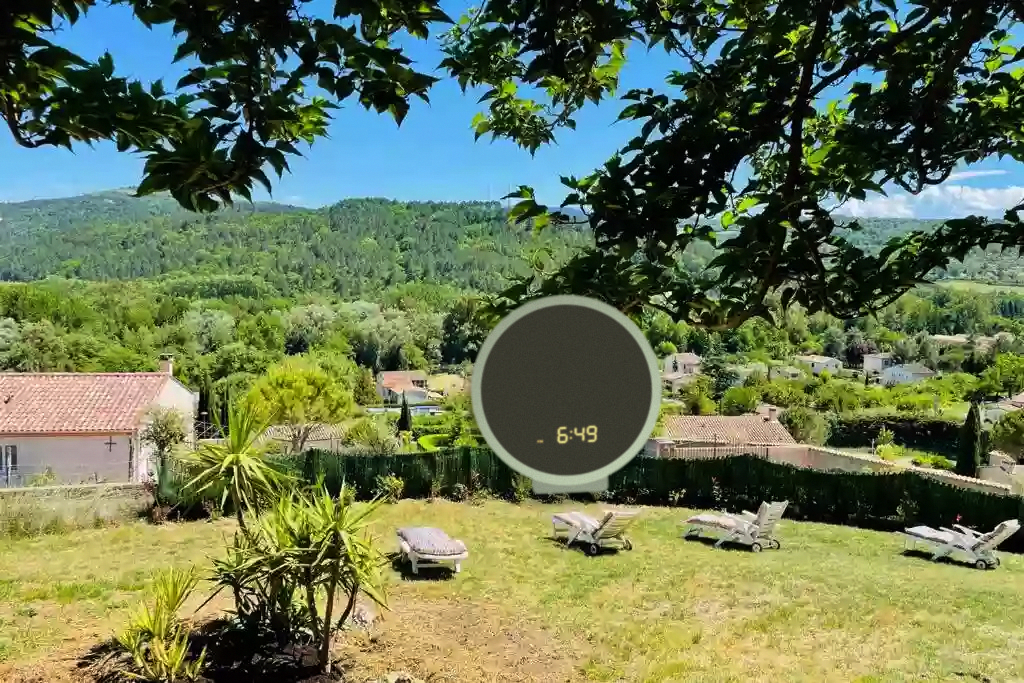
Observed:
{"hour": 6, "minute": 49}
